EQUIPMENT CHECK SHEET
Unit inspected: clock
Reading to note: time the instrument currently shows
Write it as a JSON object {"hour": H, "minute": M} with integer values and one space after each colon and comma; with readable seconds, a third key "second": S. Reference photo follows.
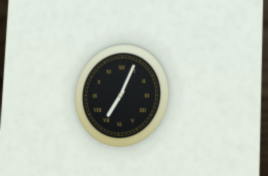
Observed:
{"hour": 7, "minute": 4}
